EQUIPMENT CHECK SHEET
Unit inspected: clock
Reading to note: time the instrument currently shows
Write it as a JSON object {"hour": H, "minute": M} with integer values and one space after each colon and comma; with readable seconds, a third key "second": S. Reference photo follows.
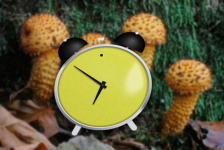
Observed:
{"hour": 6, "minute": 52}
